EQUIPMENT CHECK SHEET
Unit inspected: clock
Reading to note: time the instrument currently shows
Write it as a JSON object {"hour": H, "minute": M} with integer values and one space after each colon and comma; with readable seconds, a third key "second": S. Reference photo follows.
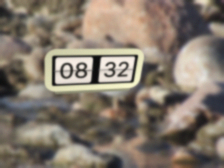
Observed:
{"hour": 8, "minute": 32}
